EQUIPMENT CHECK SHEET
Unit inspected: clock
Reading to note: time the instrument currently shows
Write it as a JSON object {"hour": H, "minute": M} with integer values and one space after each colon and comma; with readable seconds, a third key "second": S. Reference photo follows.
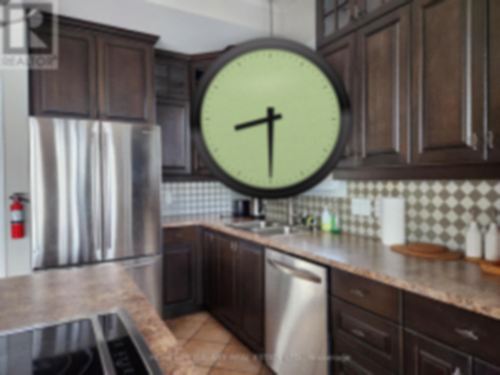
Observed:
{"hour": 8, "minute": 30}
